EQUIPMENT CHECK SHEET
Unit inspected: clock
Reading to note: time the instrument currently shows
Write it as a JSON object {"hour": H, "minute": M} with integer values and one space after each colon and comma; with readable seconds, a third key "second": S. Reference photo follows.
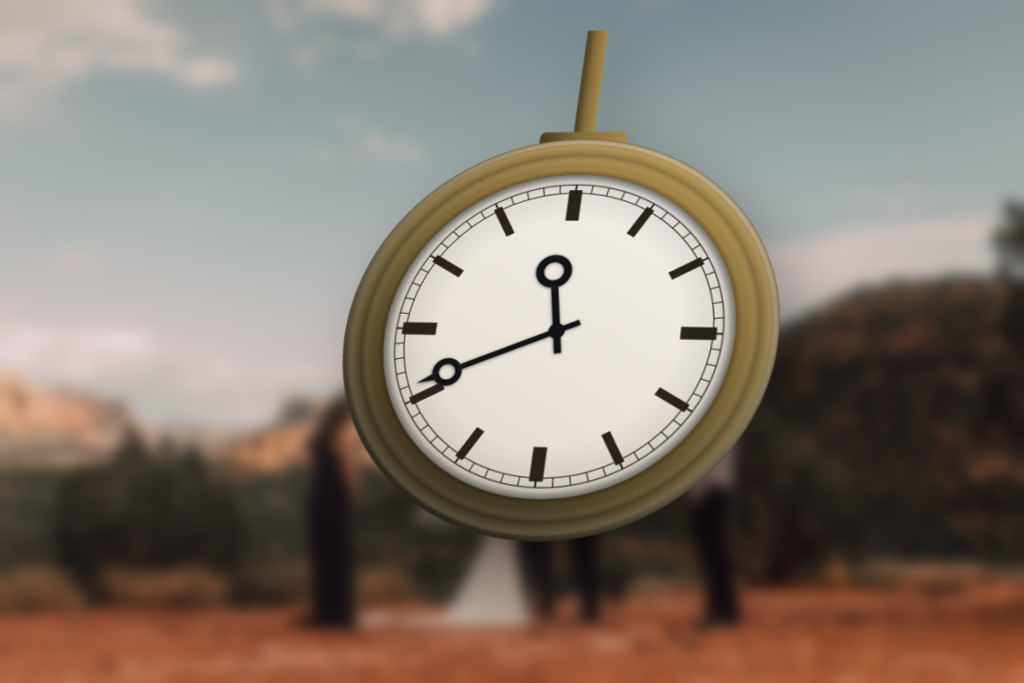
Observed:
{"hour": 11, "minute": 41}
